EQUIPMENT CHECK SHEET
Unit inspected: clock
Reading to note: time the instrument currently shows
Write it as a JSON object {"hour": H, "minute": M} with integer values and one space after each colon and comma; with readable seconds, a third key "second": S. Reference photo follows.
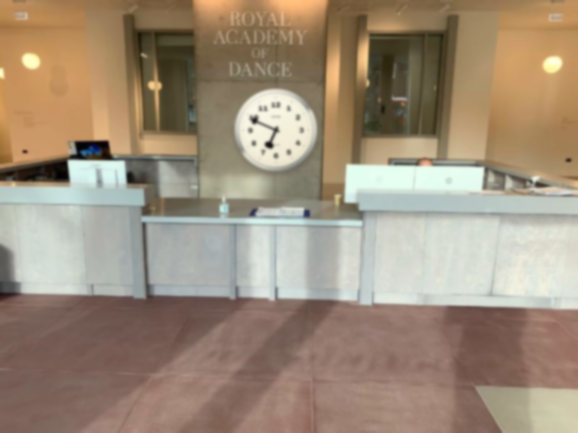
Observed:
{"hour": 6, "minute": 49}
